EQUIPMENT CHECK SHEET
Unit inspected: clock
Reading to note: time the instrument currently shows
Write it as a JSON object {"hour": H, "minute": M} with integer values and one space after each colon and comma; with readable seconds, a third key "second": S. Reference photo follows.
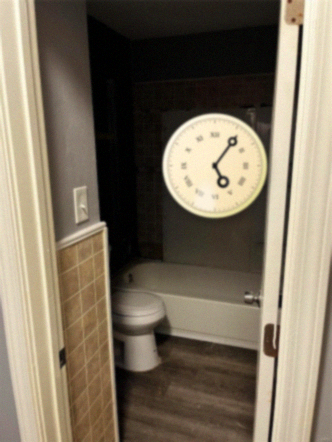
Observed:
{"hour": 5, "minute": 6}
